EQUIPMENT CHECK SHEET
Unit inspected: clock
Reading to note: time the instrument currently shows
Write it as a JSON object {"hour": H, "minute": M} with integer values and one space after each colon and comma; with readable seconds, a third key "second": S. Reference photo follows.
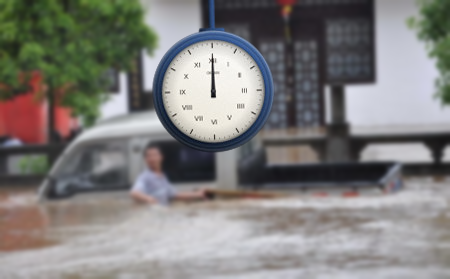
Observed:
{"hour": 12, "minute": 0}
